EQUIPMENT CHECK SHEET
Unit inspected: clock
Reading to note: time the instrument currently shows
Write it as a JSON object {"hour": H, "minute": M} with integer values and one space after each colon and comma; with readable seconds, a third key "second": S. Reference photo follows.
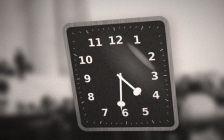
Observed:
{"hour": 4, "minute": 31}
